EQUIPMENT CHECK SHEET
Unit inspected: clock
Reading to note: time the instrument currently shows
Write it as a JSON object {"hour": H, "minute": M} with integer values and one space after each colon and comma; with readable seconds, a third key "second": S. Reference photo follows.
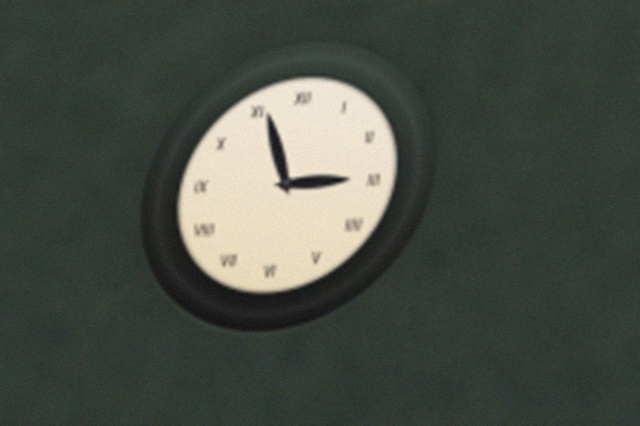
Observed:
{"hour": 2, "minute": 56}
